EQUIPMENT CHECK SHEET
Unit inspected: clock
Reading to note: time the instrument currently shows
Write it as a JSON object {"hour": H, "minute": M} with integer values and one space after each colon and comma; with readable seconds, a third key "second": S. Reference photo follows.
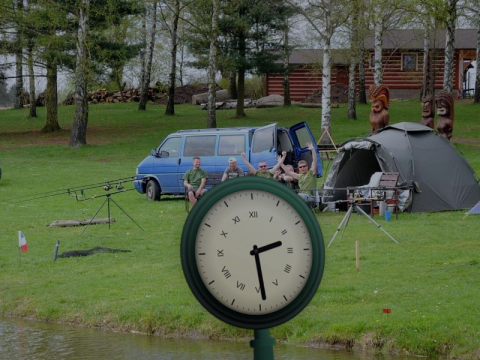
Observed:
{"hour": 2, "minute": 29}
